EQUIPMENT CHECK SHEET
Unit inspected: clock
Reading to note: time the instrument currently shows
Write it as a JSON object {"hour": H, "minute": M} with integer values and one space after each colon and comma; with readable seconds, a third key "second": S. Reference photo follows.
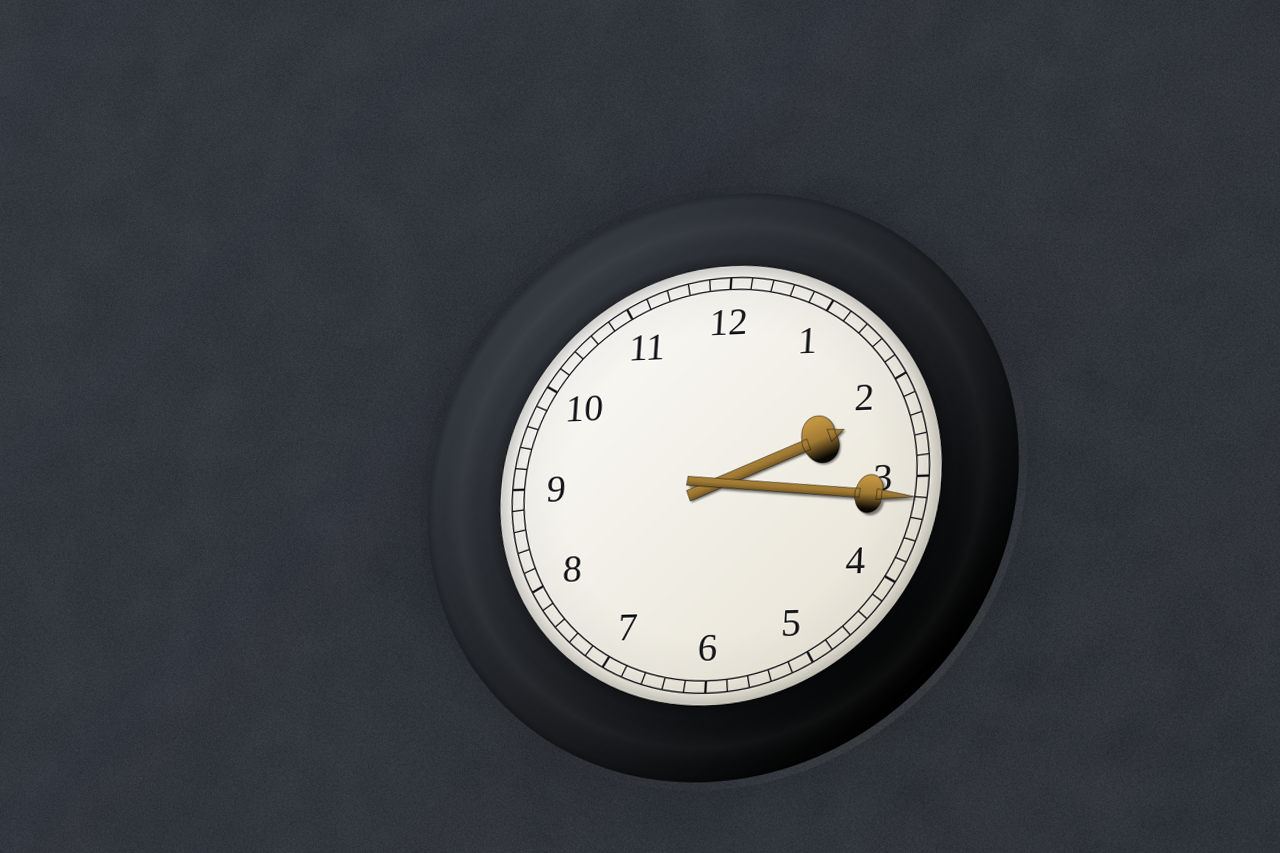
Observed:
{"hour": 2, "minute": 16}
